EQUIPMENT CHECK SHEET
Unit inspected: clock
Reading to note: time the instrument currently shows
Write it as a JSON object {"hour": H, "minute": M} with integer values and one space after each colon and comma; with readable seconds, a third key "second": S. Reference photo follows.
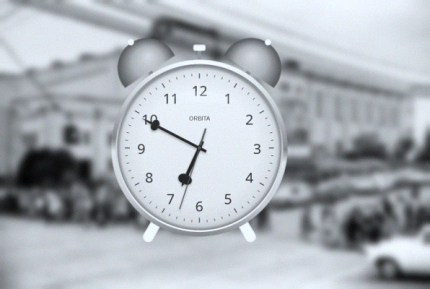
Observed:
{"hour": 6, "minute": 49, "second": 33}
